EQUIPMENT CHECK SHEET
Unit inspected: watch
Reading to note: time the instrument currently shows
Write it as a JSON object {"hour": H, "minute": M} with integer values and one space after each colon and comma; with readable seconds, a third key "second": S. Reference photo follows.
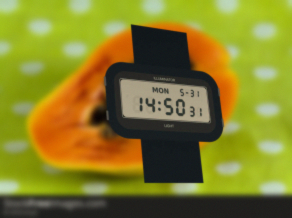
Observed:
{"hour": 14, "minute": 50, "second": 31}
